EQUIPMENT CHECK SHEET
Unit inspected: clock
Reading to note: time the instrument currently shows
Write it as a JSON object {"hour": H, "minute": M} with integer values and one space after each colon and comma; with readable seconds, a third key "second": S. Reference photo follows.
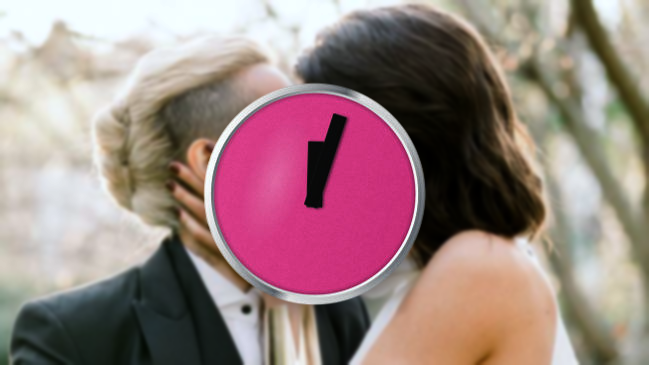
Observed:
{"hour": 12, "minute": 3}
